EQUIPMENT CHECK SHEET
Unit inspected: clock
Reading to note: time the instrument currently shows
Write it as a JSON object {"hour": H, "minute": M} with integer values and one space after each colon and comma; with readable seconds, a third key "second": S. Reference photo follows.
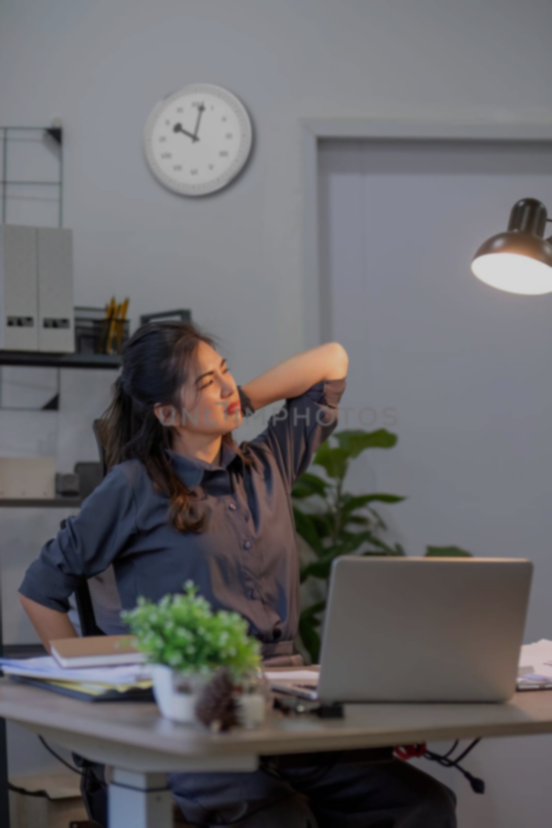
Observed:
{"hour": 10, "minute": 2}
